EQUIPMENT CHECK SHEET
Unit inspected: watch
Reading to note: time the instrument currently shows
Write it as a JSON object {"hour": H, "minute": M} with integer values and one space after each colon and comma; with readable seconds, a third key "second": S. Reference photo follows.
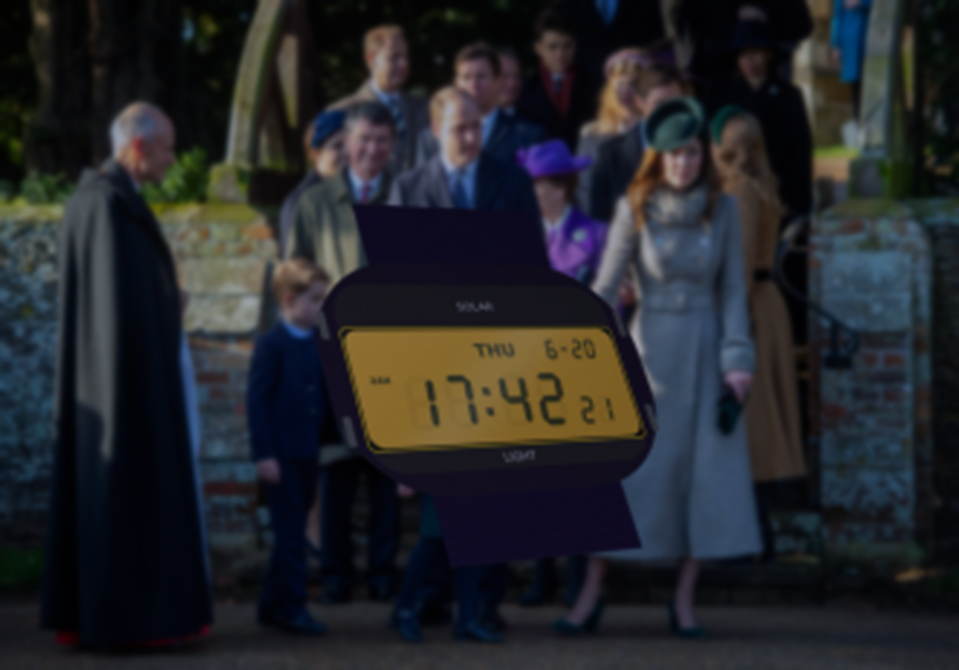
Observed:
{"hour": 17, "minute": 42, "second": 21}
